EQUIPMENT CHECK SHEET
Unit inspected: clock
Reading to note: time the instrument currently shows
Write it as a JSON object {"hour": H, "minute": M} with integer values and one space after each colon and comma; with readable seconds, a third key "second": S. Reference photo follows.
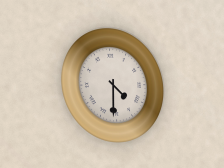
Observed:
{"hour": 4, "minute": 31}
